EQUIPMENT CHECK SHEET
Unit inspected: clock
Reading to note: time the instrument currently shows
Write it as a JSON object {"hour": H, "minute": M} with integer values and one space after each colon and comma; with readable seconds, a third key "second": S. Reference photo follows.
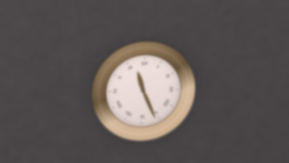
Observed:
{"hour": 11, "minute": 26}
